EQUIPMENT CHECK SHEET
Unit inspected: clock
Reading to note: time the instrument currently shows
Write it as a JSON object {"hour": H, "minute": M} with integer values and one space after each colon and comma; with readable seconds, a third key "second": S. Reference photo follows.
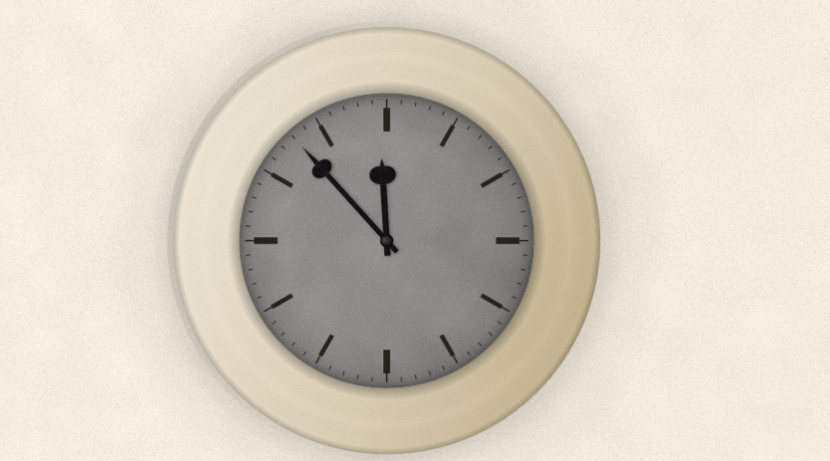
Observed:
{"hour": 11, "minute": 53}
